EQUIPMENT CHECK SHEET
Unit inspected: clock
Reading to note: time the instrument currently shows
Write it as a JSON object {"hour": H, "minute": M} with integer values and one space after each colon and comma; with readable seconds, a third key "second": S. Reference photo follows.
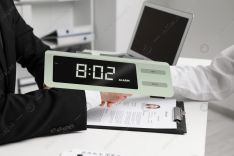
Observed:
{"hour": 8, "minute": 2}
